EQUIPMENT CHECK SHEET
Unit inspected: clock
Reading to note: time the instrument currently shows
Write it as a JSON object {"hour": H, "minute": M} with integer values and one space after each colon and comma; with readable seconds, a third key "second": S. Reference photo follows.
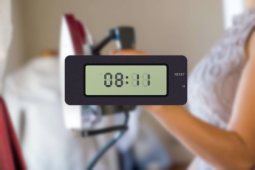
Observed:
{"hour": 8, "minute": 11}
